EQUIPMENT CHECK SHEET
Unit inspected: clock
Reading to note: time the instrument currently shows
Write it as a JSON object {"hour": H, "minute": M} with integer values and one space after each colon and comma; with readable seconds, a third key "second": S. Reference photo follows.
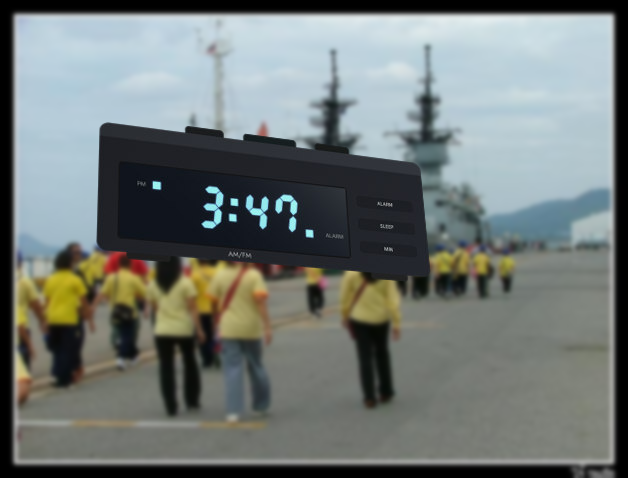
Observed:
{"hour": 3, "minute": 47}
